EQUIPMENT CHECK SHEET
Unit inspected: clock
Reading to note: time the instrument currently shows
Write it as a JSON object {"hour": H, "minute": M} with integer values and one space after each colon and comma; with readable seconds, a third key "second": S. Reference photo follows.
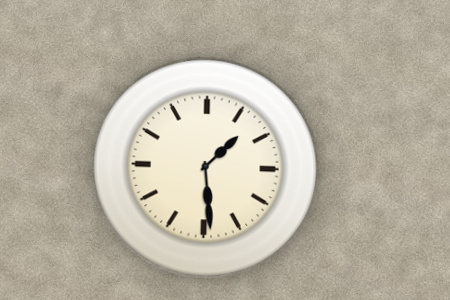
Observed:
{"hour": 1, "minute": 29}
